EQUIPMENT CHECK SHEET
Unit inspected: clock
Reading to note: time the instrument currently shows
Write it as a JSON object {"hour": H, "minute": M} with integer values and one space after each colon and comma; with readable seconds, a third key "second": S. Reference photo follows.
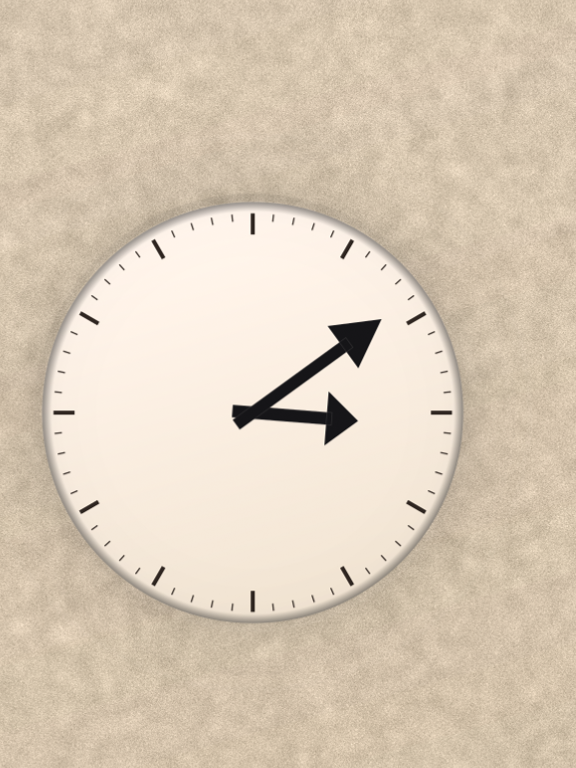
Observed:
{"hour": 3, "minute": 9}
